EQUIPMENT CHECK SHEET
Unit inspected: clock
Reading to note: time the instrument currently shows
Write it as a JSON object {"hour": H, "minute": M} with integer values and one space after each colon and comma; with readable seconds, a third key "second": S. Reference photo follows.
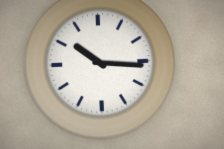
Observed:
{"hour": 10, "minute": 16}
